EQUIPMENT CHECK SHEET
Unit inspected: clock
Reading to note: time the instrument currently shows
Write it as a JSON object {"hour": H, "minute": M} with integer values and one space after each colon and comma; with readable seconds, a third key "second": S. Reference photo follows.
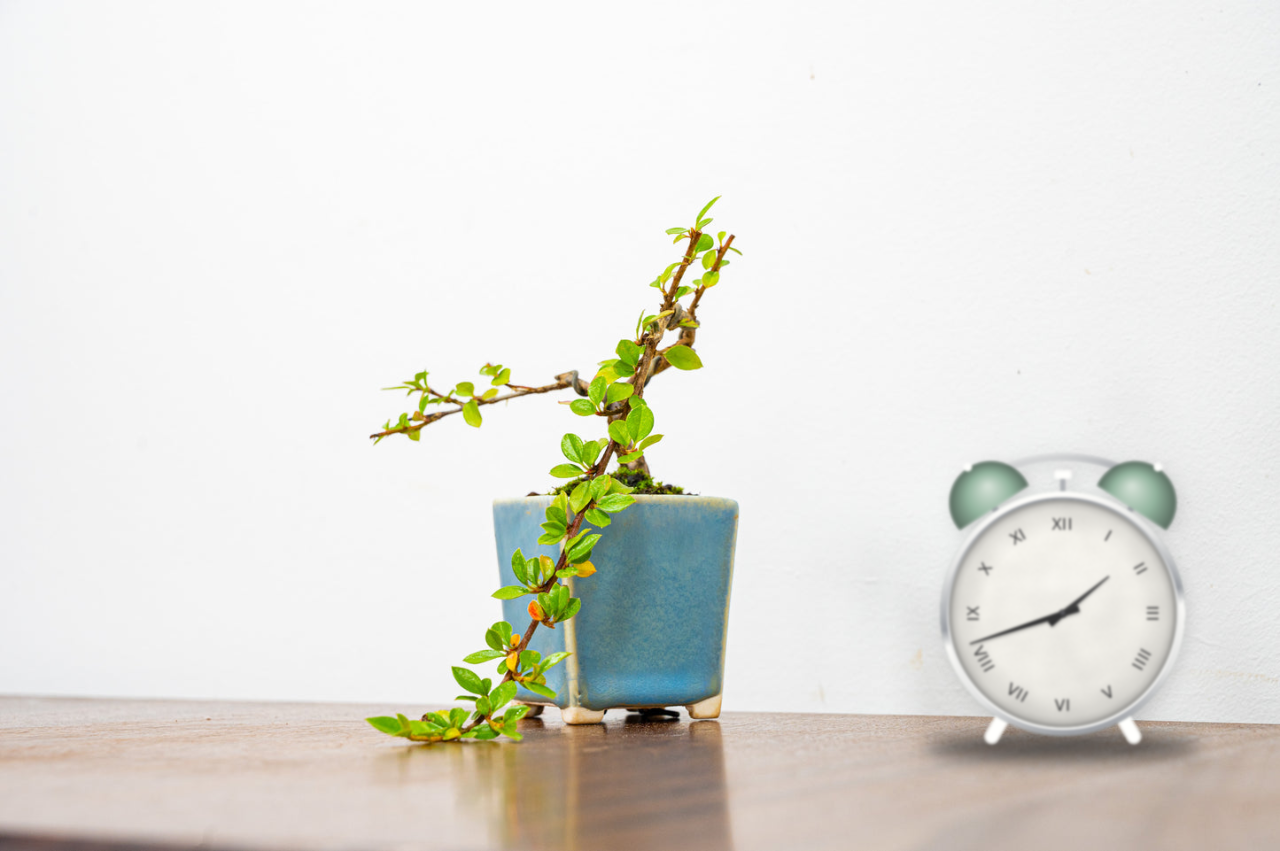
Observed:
{"hour": 1, "minute": 42}
